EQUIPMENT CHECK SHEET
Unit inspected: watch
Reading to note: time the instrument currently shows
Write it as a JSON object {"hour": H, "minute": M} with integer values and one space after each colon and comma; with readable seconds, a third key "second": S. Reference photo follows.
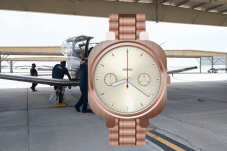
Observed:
{"hour": 8, "minute": 21}
